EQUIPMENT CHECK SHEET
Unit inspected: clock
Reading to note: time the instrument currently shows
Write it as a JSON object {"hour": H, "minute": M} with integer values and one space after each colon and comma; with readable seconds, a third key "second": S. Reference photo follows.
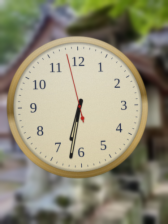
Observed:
{"hour": 6, "minute": 31, "second": 58}
